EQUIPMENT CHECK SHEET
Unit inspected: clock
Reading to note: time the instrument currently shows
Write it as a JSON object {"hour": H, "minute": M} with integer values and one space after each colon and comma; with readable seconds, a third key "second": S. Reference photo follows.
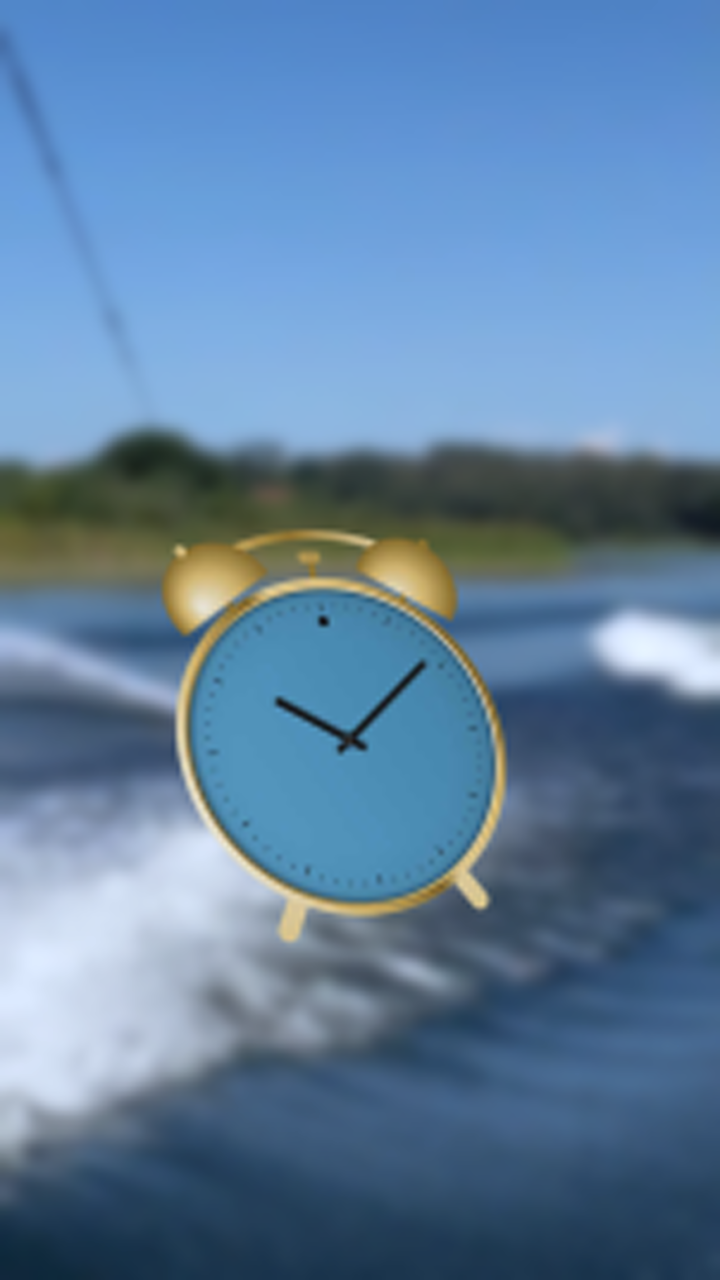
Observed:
{"hour": 10, "minute": 9}
